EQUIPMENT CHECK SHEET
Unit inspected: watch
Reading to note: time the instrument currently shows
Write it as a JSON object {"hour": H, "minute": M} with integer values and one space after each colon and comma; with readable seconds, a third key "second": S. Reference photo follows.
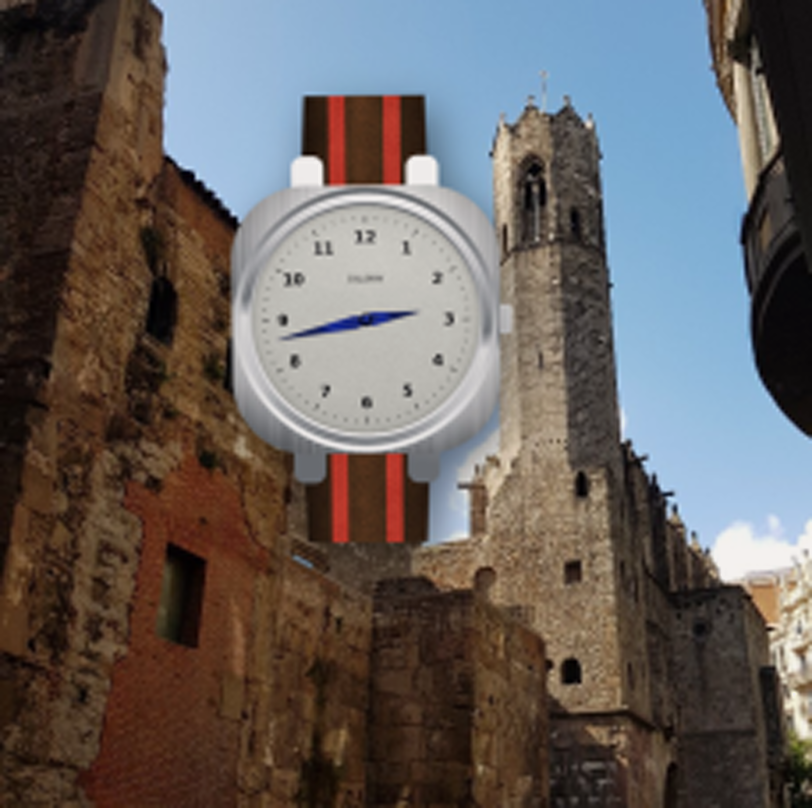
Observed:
{"hour": 2, "minute": 43}
